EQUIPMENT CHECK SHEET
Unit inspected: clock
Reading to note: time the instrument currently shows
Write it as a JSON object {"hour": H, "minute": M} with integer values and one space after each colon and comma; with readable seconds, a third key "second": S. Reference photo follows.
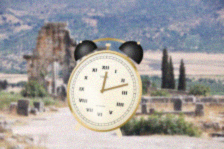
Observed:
{"hour": 12, "minute": 12}
